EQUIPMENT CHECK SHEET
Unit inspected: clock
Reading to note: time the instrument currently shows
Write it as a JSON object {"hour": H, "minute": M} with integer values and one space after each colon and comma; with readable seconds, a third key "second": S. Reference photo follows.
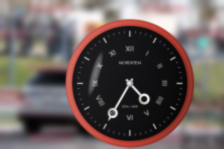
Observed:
{"hour": 4, "minute": 35}
